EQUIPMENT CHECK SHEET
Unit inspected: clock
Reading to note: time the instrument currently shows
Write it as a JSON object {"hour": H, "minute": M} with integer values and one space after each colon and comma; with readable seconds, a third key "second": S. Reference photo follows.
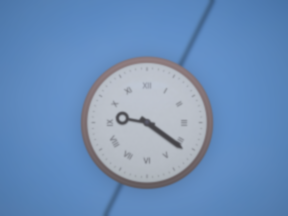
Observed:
{"hour": 9, "minute": 21}
